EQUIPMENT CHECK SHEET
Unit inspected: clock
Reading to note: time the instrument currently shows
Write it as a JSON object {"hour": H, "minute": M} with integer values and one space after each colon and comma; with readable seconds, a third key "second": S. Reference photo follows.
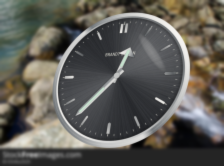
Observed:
{"hour": 12, "minute": 37}
